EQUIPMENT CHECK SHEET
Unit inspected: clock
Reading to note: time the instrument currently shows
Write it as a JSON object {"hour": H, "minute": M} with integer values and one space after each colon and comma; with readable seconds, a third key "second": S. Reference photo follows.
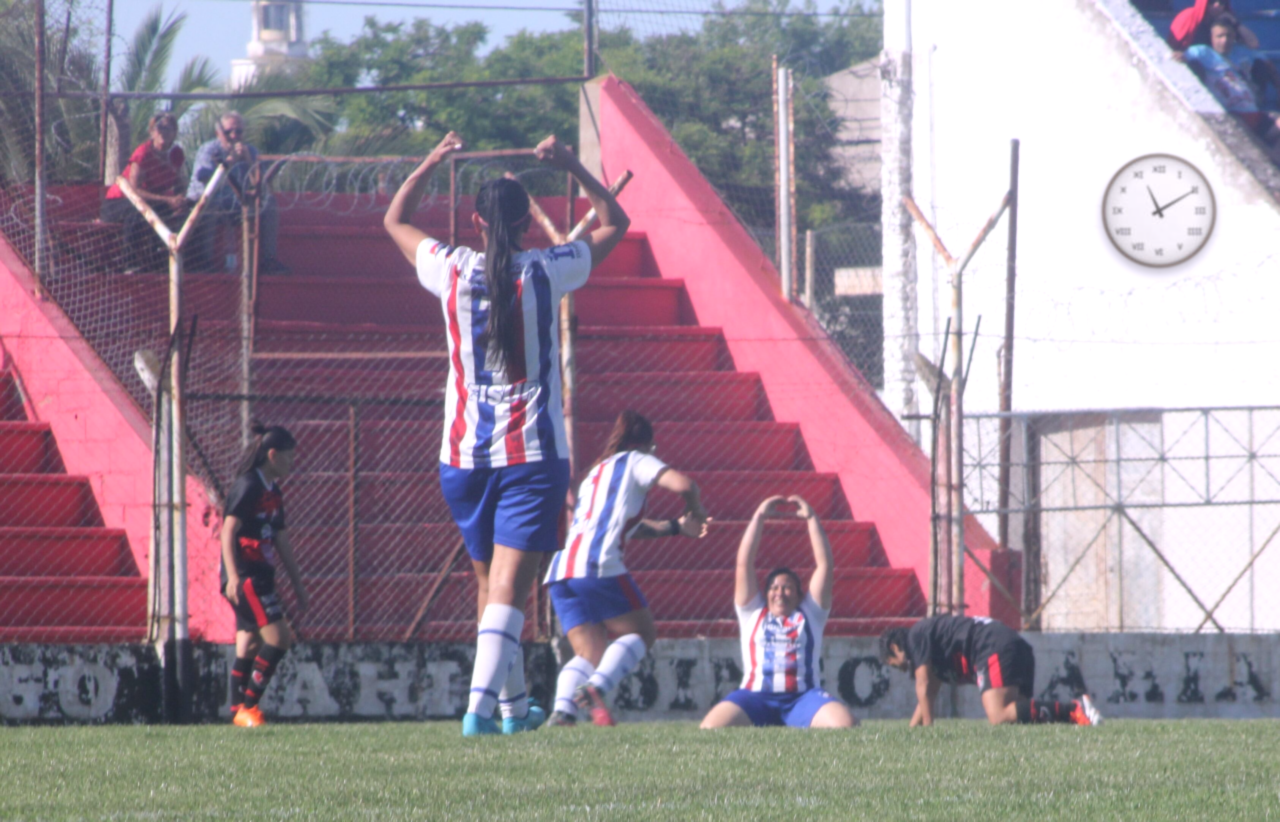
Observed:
{"hour": 11, "minute": 10}
